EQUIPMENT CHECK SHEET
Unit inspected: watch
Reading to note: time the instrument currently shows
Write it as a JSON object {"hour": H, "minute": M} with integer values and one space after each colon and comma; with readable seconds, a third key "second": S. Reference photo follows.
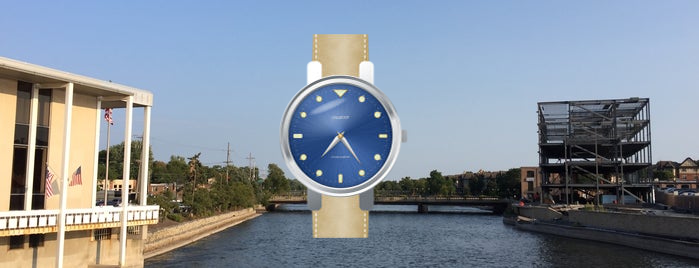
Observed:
{"hour": 7, "minute": 24}
